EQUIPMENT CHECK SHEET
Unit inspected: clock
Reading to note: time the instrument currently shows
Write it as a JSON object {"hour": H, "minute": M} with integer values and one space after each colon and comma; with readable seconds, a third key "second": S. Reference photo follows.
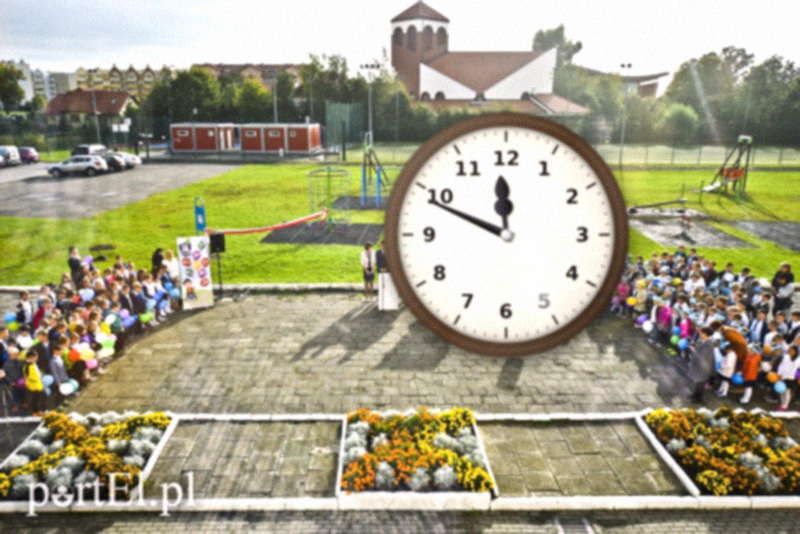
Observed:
{"hour": 11, "minute": 49}
